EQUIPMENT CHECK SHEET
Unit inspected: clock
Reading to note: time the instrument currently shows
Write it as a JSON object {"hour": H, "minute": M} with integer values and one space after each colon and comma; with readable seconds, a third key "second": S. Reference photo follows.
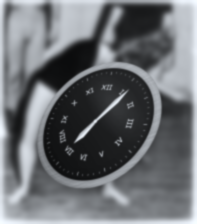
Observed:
{"hour": 7, "minute": 6}
